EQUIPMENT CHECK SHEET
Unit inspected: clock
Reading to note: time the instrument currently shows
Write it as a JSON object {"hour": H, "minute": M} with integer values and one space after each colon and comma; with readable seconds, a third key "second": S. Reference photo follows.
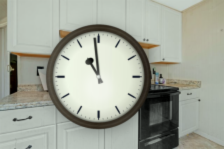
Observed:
{"hour": 10, "minute": 59}
